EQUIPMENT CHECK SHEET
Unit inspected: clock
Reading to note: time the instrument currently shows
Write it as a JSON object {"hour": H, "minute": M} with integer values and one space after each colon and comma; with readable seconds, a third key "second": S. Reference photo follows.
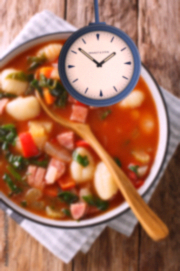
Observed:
{"hour": 1, "minute": 52}
